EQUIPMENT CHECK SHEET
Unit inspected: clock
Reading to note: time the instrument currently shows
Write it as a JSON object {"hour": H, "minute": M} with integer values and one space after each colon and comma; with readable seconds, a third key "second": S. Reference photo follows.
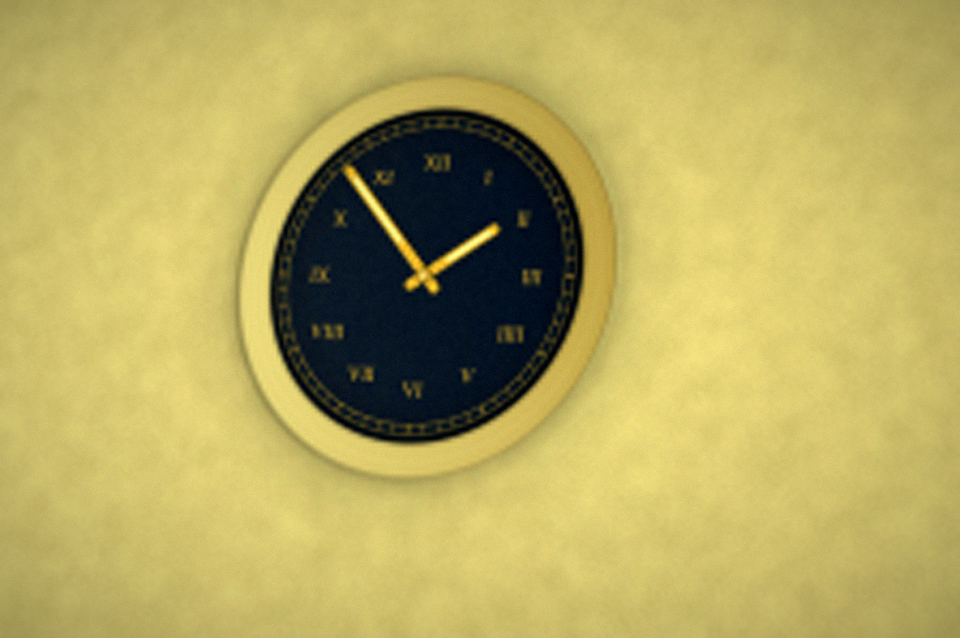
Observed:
{"hour": 1, "minute": 53}
